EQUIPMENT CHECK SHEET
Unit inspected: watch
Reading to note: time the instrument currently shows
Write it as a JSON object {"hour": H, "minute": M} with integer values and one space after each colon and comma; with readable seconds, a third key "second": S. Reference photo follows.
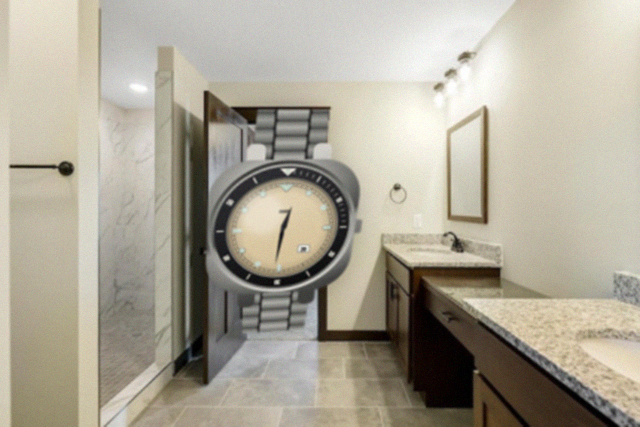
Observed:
{"hour": 12, "minute": 31}
